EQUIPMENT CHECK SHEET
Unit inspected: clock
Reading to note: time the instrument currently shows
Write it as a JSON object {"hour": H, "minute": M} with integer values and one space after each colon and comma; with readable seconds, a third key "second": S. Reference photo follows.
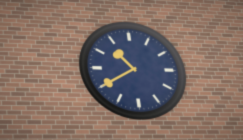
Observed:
{"hour": 10, "minute": 40}
